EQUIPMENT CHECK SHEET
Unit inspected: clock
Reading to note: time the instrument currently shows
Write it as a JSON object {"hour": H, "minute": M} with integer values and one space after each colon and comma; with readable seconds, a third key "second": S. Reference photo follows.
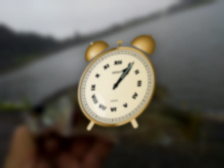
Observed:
{"hour": 1, "minute": 6}
